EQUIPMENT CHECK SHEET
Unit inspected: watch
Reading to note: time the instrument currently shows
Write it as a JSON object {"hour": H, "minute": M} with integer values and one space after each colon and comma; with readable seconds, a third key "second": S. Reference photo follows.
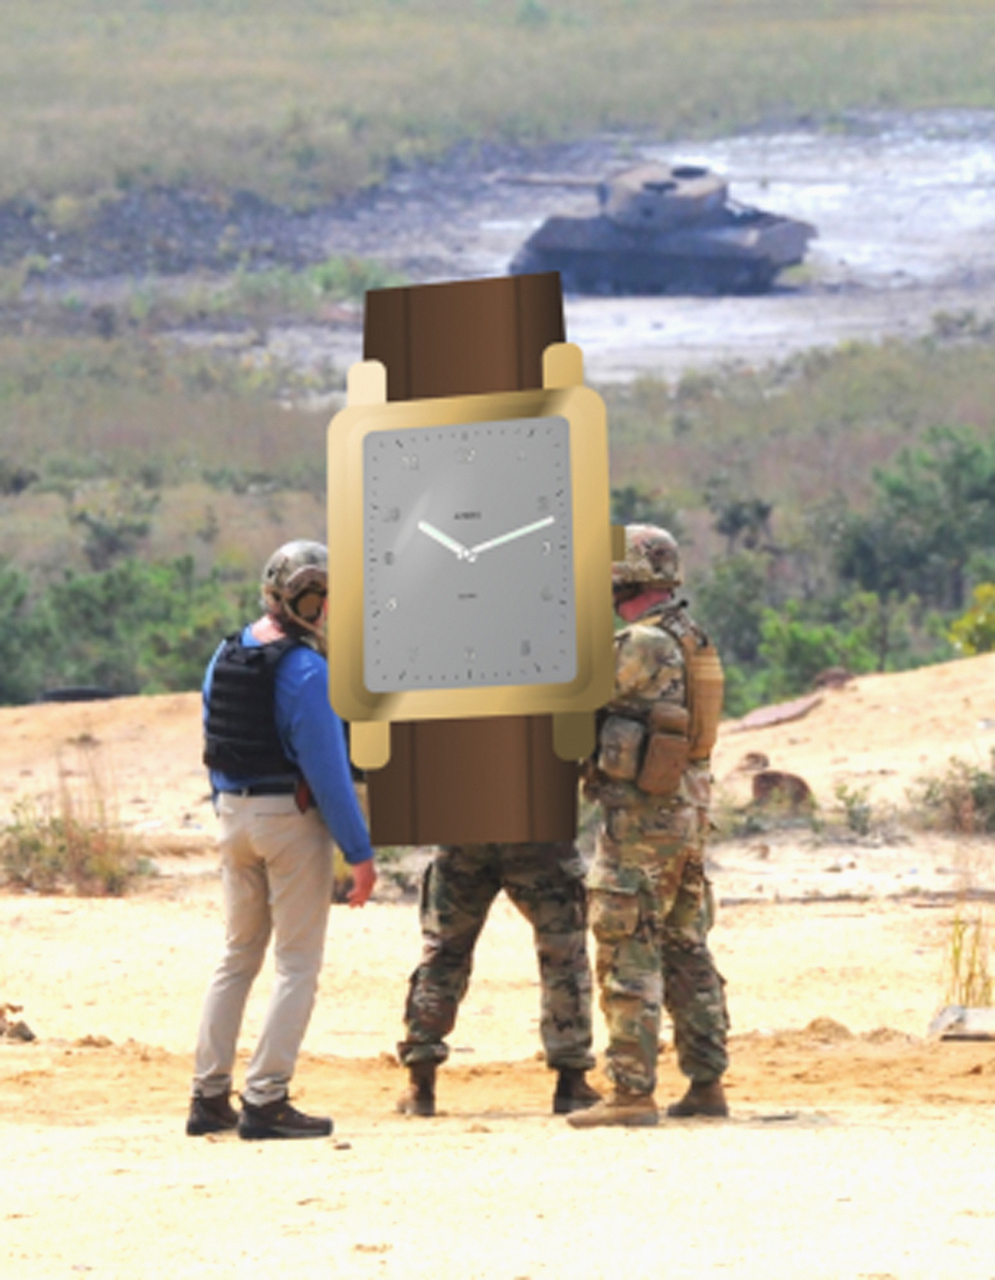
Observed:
{"hour": 10, "minute": 12}
